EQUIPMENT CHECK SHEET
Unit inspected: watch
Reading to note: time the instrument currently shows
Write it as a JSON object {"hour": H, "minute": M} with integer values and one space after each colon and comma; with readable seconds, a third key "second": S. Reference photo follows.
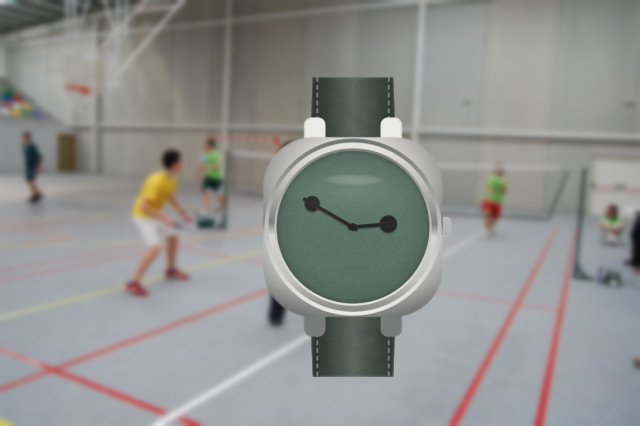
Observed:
{"hour": 2, "minute": 50}
